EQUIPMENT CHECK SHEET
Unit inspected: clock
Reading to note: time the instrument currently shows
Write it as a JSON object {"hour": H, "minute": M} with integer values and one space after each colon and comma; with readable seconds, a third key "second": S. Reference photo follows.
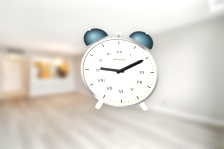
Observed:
{"hour": 9, "minute": 10}
